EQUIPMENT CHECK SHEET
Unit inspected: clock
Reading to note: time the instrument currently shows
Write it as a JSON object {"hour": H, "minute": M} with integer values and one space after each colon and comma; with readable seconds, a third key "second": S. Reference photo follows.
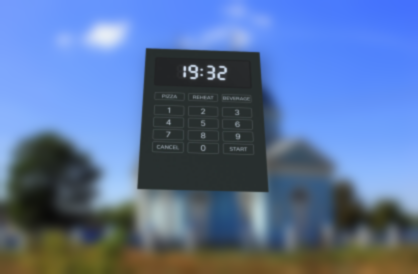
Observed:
{"hour": 19, "minute": 32}
